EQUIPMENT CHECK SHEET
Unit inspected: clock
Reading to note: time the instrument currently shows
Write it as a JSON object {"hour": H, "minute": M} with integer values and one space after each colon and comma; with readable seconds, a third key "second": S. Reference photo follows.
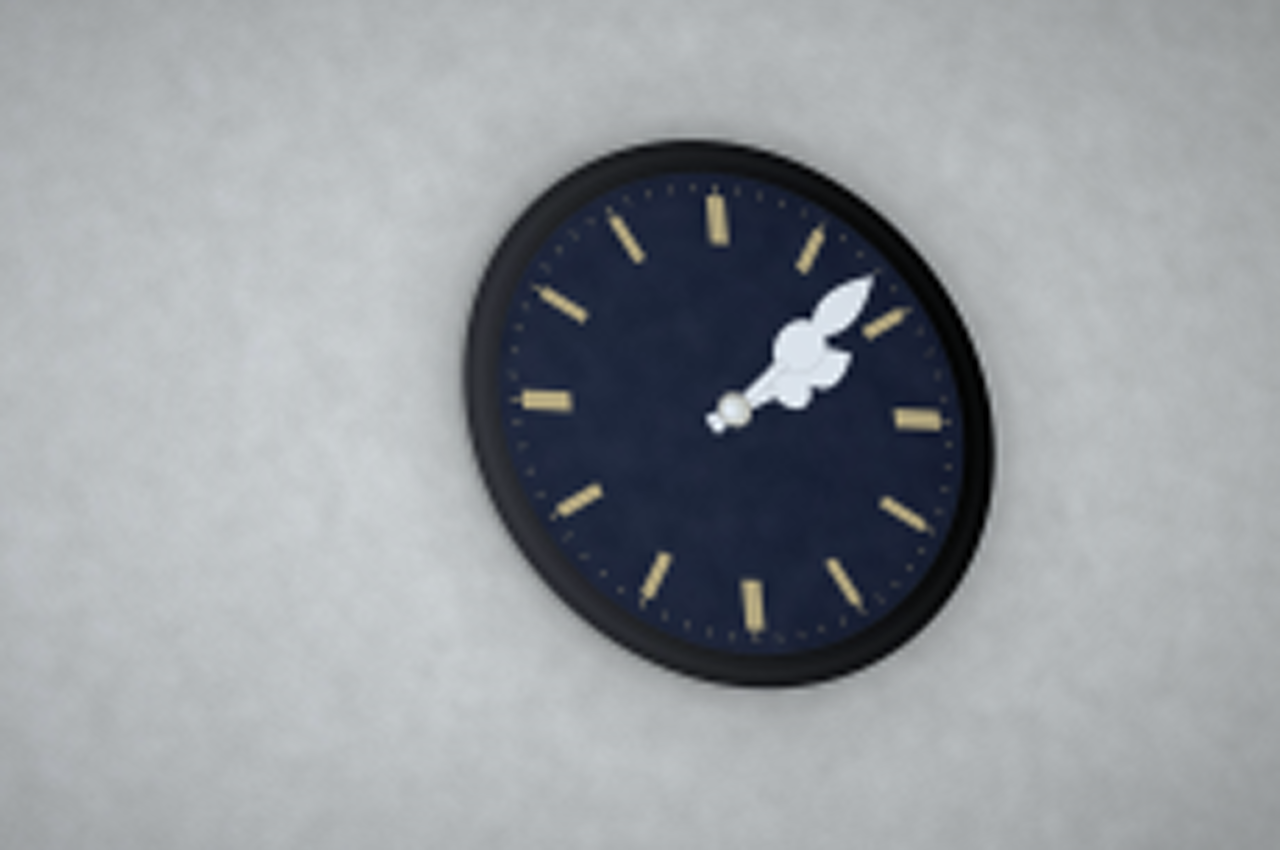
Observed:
{"hour": 2, "minute": 8}
